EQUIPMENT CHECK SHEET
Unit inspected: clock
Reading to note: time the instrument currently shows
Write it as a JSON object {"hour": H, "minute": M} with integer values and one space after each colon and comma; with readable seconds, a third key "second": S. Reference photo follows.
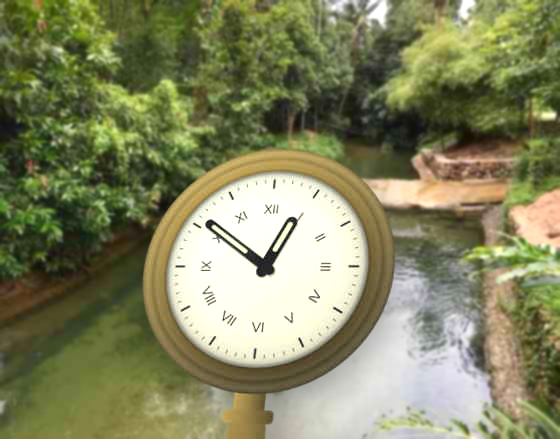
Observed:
{"hour": 12, "minute": 51}
